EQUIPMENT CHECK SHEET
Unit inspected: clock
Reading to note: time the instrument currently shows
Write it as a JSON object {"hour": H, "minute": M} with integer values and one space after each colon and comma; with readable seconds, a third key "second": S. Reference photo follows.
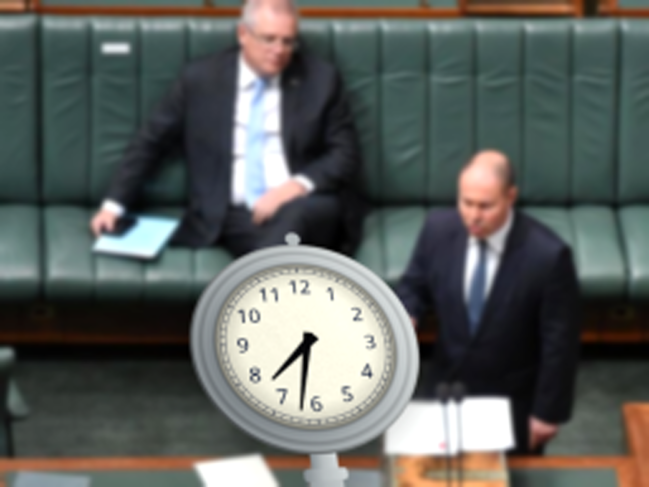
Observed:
{"hour": 7, "minute": 32}
